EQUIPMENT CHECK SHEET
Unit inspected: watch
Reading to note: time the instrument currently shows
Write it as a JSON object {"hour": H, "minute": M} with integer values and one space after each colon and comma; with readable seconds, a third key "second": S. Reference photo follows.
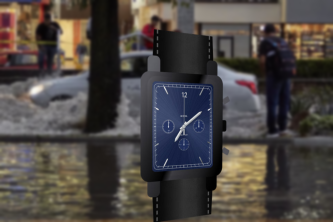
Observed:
{"hour": 7, "minute": 9}
